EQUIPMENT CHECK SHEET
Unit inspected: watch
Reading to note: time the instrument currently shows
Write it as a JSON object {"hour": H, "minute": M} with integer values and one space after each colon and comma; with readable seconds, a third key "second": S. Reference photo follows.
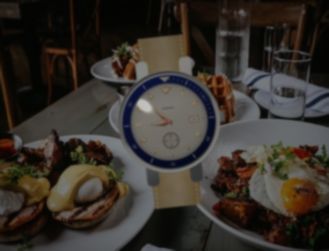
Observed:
{"hour": 8, "minute": 53}
